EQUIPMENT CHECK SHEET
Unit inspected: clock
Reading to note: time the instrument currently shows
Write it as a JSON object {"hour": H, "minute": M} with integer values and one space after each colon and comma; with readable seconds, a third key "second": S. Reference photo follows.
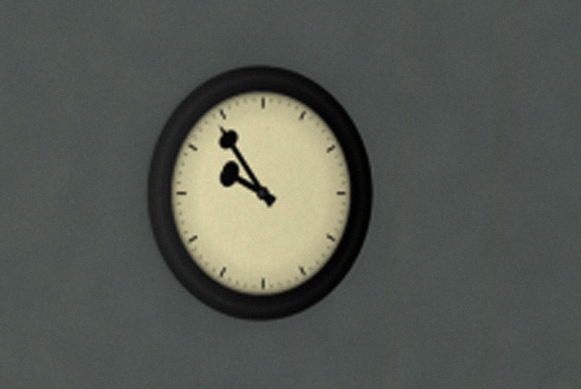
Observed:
{"hour": 9, "minute": 54}
